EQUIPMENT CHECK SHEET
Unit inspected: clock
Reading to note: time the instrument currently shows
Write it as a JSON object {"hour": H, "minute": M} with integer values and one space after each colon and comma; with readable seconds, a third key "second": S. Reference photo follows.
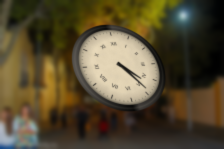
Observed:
{"hour": 4, "minute": 24}
